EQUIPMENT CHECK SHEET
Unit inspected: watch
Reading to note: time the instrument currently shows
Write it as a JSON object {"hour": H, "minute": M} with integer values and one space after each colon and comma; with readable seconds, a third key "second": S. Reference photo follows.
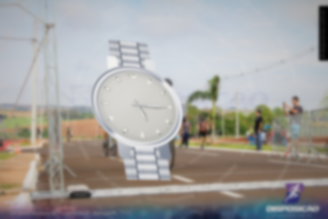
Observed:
{"hour": 5, "minute": 15}
